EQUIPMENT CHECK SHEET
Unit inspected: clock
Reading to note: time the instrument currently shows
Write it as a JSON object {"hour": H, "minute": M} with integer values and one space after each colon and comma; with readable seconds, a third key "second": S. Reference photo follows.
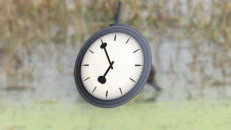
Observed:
{"hour": 6, "minute": 55}
